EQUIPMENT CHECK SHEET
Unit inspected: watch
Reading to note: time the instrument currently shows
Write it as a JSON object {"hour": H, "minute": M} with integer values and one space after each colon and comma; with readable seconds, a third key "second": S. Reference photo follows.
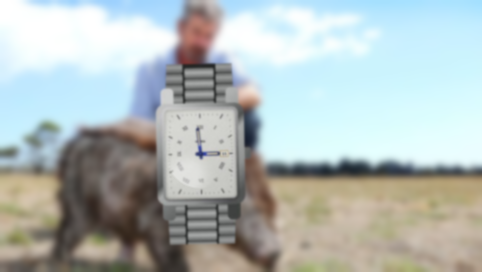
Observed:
{"hour": 2, "minute": 59}
